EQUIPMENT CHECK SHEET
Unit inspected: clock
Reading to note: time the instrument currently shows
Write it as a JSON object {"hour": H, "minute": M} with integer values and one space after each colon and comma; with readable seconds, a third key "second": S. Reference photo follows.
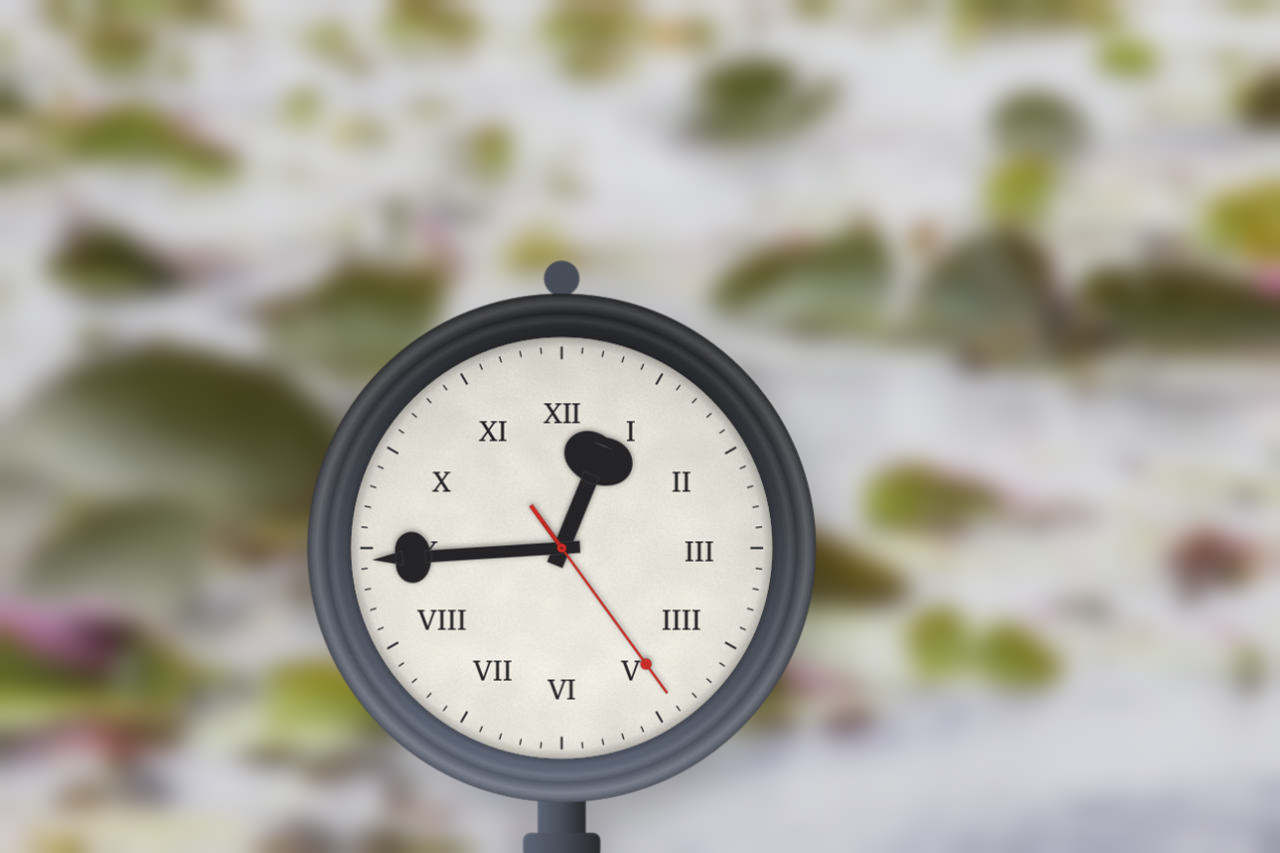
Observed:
{"hour": 12, "minute": 44, "second": 24}
